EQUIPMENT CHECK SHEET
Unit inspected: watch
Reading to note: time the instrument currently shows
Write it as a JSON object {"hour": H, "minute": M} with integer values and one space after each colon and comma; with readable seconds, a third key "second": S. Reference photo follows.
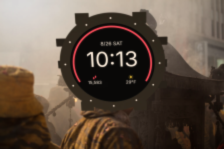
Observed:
{"hour": 10, "minute": 13}
